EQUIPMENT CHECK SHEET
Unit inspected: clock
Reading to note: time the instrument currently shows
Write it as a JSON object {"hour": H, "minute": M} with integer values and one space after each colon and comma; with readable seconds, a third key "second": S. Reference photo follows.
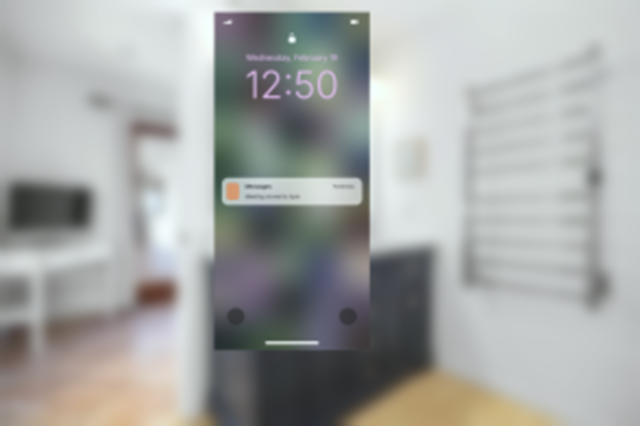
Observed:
{"hour": 12, "minute": 50}
